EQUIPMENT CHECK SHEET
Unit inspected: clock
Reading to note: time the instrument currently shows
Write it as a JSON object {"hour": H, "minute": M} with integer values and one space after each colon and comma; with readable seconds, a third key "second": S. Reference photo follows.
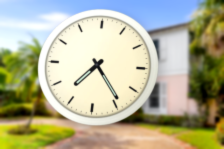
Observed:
{"hour": 7, "minute": 24}
